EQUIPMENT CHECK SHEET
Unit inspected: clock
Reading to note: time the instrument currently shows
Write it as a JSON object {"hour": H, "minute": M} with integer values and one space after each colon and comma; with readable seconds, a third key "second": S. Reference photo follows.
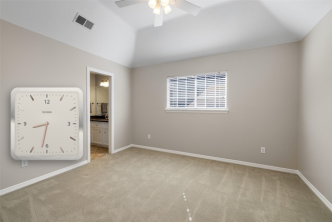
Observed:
{"hour": 8, "minute": 32}
